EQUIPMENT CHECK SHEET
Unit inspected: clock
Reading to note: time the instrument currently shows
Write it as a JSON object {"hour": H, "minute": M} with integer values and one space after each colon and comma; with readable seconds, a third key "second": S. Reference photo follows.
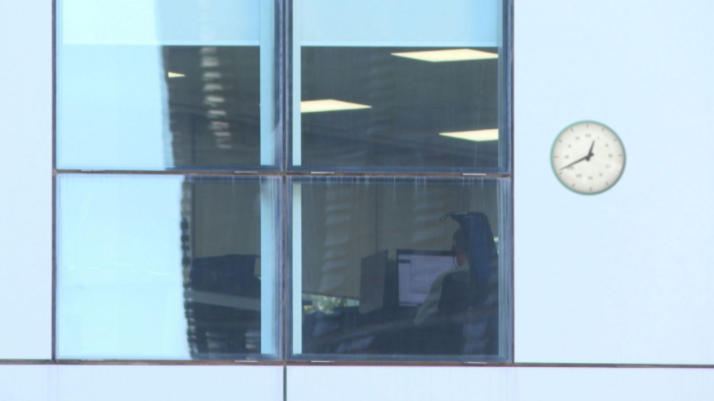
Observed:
{"hour": 12, "minute": 41}
